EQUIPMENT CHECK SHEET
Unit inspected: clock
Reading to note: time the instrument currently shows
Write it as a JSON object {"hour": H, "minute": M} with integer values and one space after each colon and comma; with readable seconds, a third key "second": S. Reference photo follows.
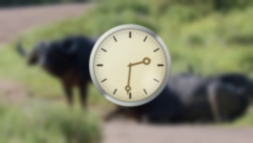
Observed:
{"hour": 2, "minute": 31}
